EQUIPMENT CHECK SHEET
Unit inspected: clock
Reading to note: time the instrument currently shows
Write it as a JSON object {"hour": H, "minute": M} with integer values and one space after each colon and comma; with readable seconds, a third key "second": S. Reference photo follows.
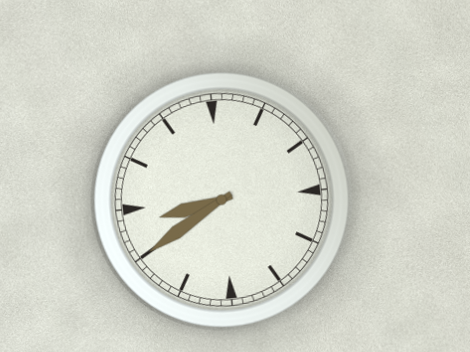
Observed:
{"hour": 8, "minute": 40}
